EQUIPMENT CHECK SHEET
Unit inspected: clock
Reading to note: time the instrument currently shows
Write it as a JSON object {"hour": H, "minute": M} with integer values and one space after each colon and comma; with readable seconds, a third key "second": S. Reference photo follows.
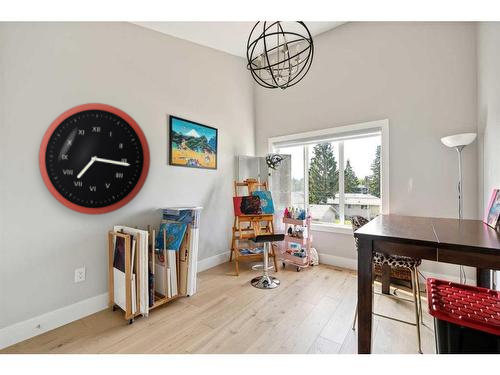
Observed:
{"hour": 7, "minute": 16}
